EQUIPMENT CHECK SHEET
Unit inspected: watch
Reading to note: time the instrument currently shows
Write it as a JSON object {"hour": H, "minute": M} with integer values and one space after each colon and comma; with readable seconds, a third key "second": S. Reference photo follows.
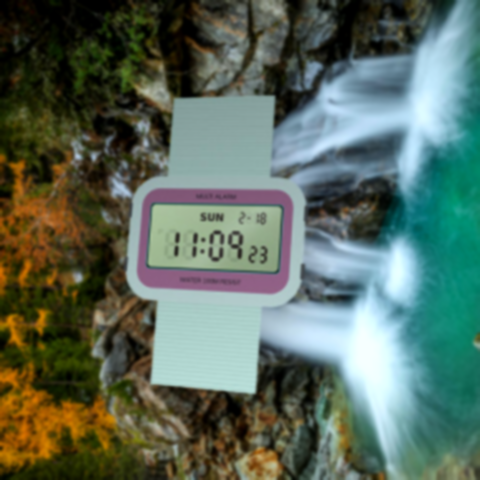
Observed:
{"hour": 11, "minute": 9, "second": 23}
